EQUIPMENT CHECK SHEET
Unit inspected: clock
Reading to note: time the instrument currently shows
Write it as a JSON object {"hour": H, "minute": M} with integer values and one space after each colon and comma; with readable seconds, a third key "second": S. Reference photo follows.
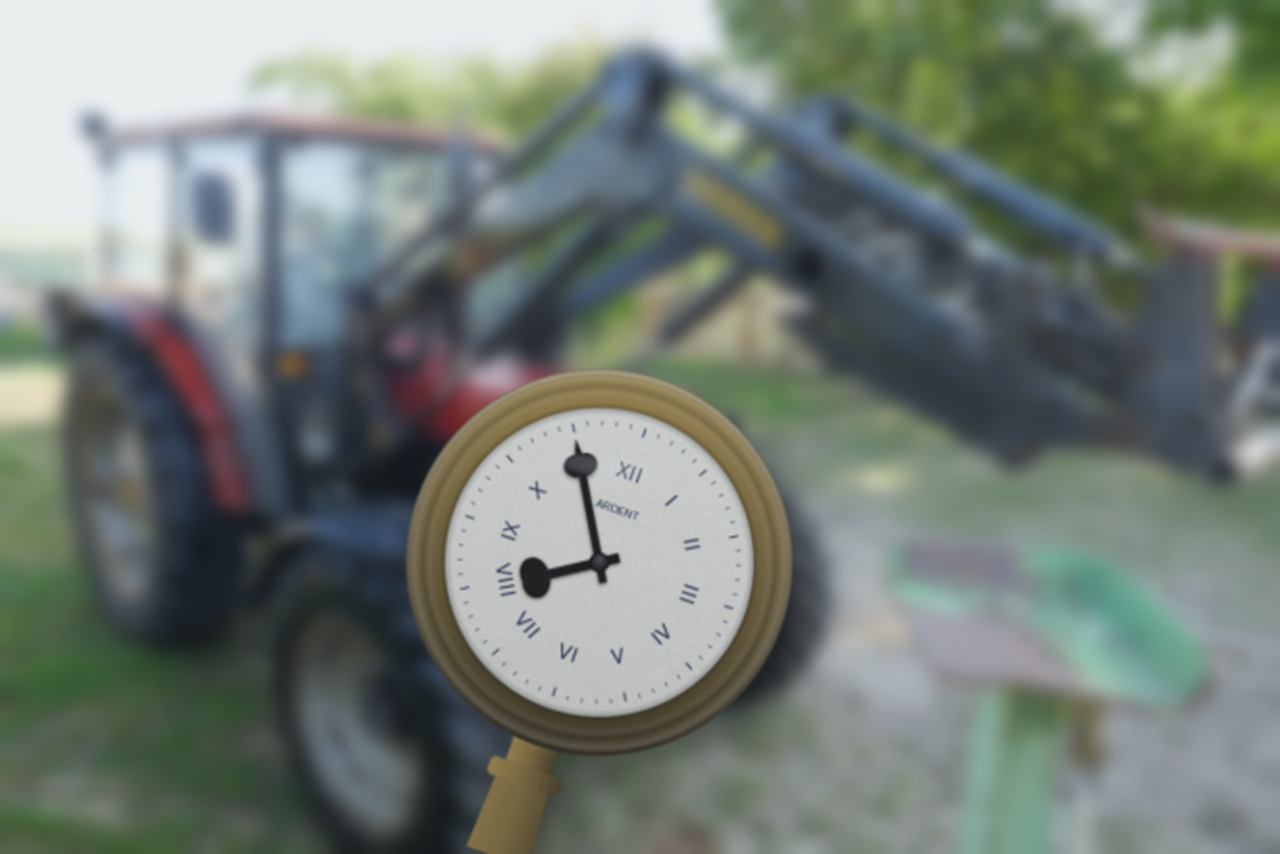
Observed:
{"hour": 7, "minute": 55}
